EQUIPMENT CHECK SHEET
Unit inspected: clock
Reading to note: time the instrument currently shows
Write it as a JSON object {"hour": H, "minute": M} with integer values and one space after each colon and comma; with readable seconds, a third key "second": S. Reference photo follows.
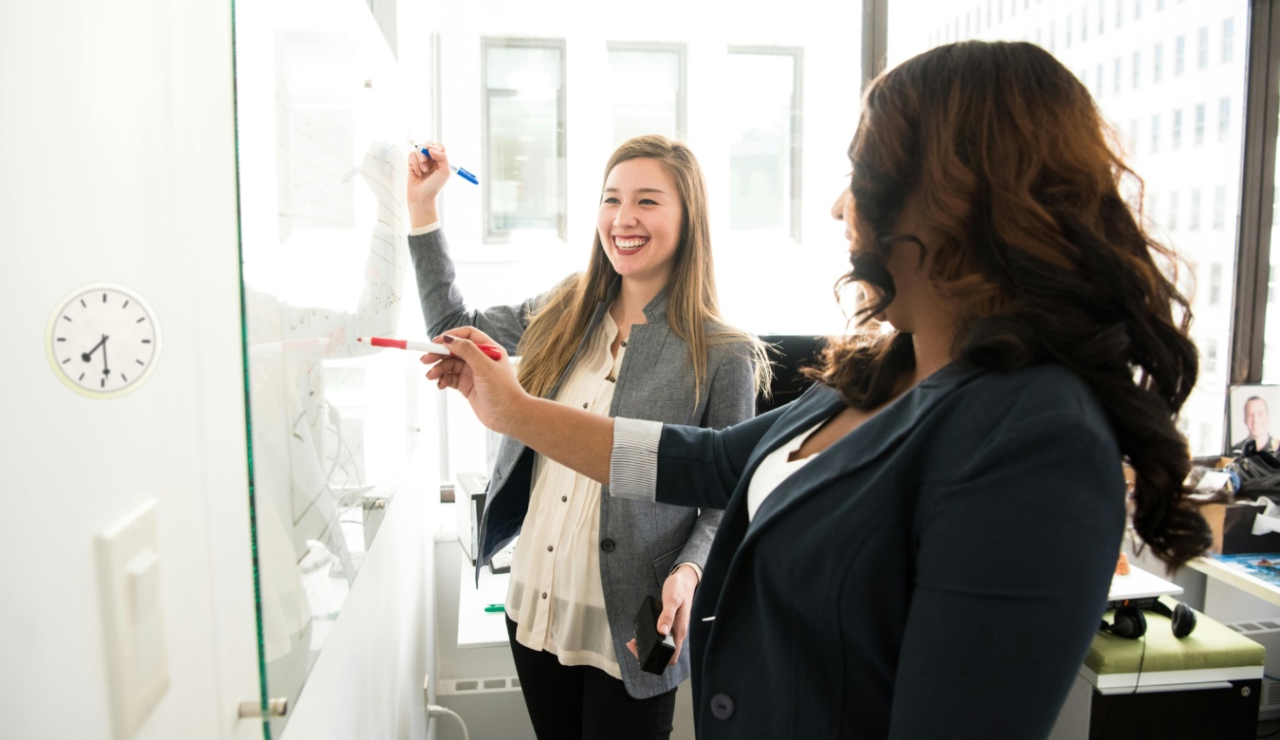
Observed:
{"hour": 7, "minute": 29}
